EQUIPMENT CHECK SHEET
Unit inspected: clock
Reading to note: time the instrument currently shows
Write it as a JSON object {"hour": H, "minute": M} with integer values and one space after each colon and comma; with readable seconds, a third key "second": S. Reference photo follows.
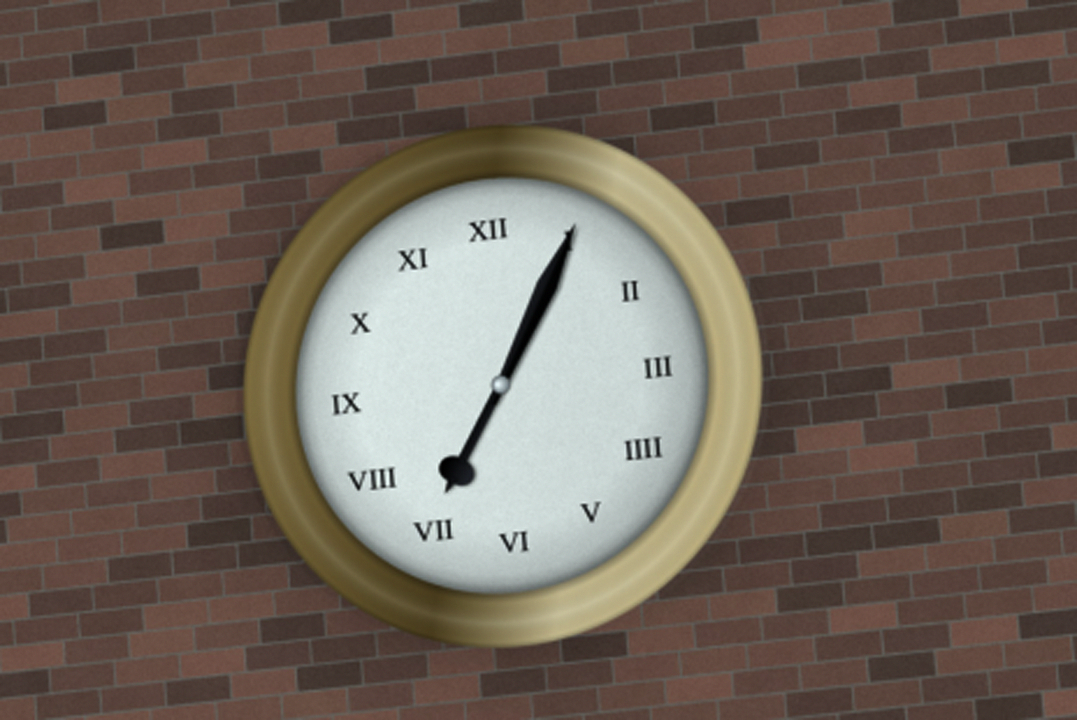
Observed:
{"hour": 7, "minute": 5}
